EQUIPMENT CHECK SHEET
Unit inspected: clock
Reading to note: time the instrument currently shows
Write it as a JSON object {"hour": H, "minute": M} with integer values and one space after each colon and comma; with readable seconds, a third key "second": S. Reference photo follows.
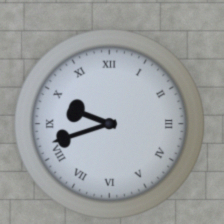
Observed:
{"hour": 9, "minute": 42}
